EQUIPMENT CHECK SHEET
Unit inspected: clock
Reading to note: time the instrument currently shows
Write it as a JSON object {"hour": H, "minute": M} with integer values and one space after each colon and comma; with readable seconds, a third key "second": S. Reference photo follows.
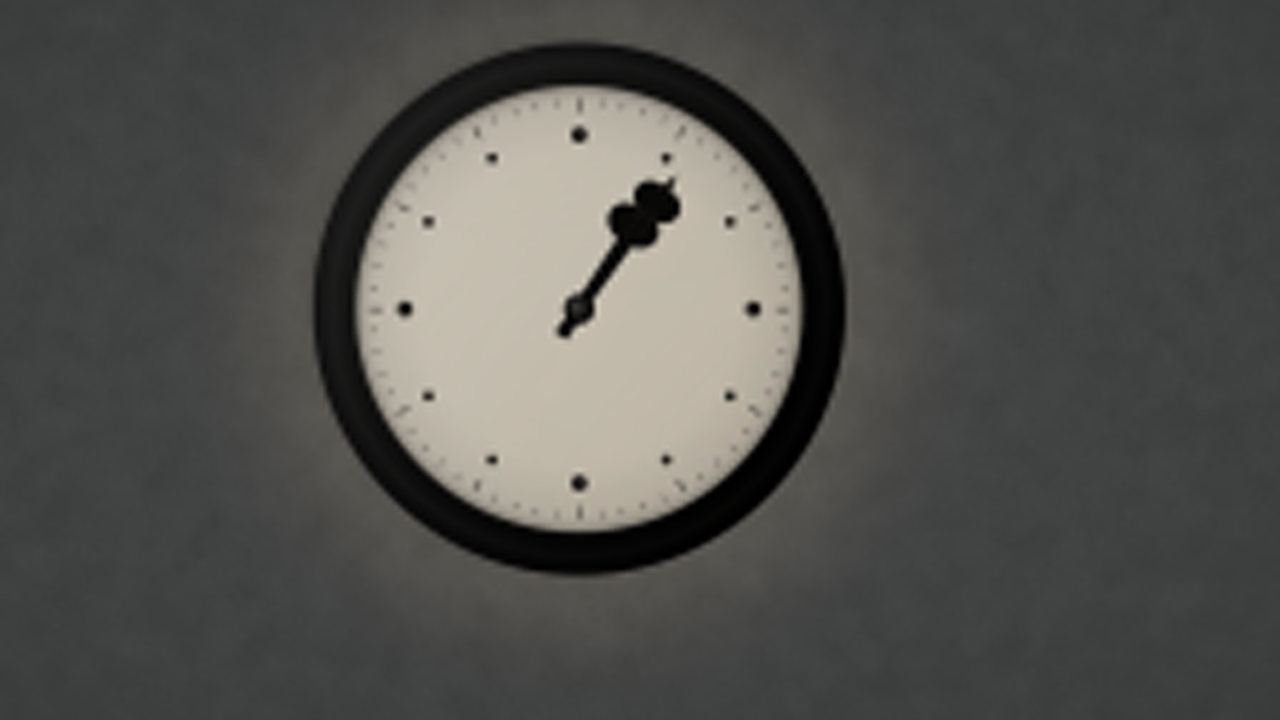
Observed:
{"hour": 1, "minute": 6}
